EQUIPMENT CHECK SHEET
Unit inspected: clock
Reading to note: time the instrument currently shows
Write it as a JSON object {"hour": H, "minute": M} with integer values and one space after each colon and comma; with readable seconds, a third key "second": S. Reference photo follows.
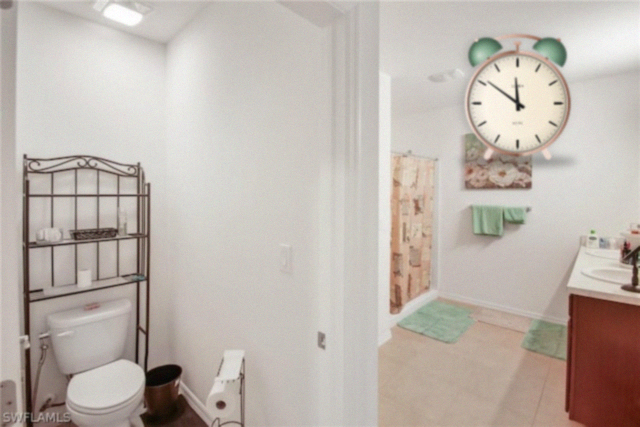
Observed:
{"hour": 11, "minute": 51}
